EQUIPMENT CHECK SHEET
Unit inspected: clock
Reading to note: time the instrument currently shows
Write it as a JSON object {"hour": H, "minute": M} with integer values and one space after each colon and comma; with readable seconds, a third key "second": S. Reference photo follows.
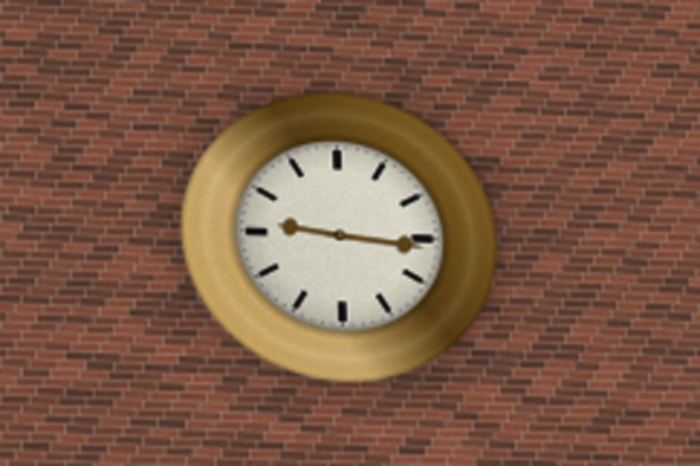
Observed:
{"hour": 9, "minute": 16}
